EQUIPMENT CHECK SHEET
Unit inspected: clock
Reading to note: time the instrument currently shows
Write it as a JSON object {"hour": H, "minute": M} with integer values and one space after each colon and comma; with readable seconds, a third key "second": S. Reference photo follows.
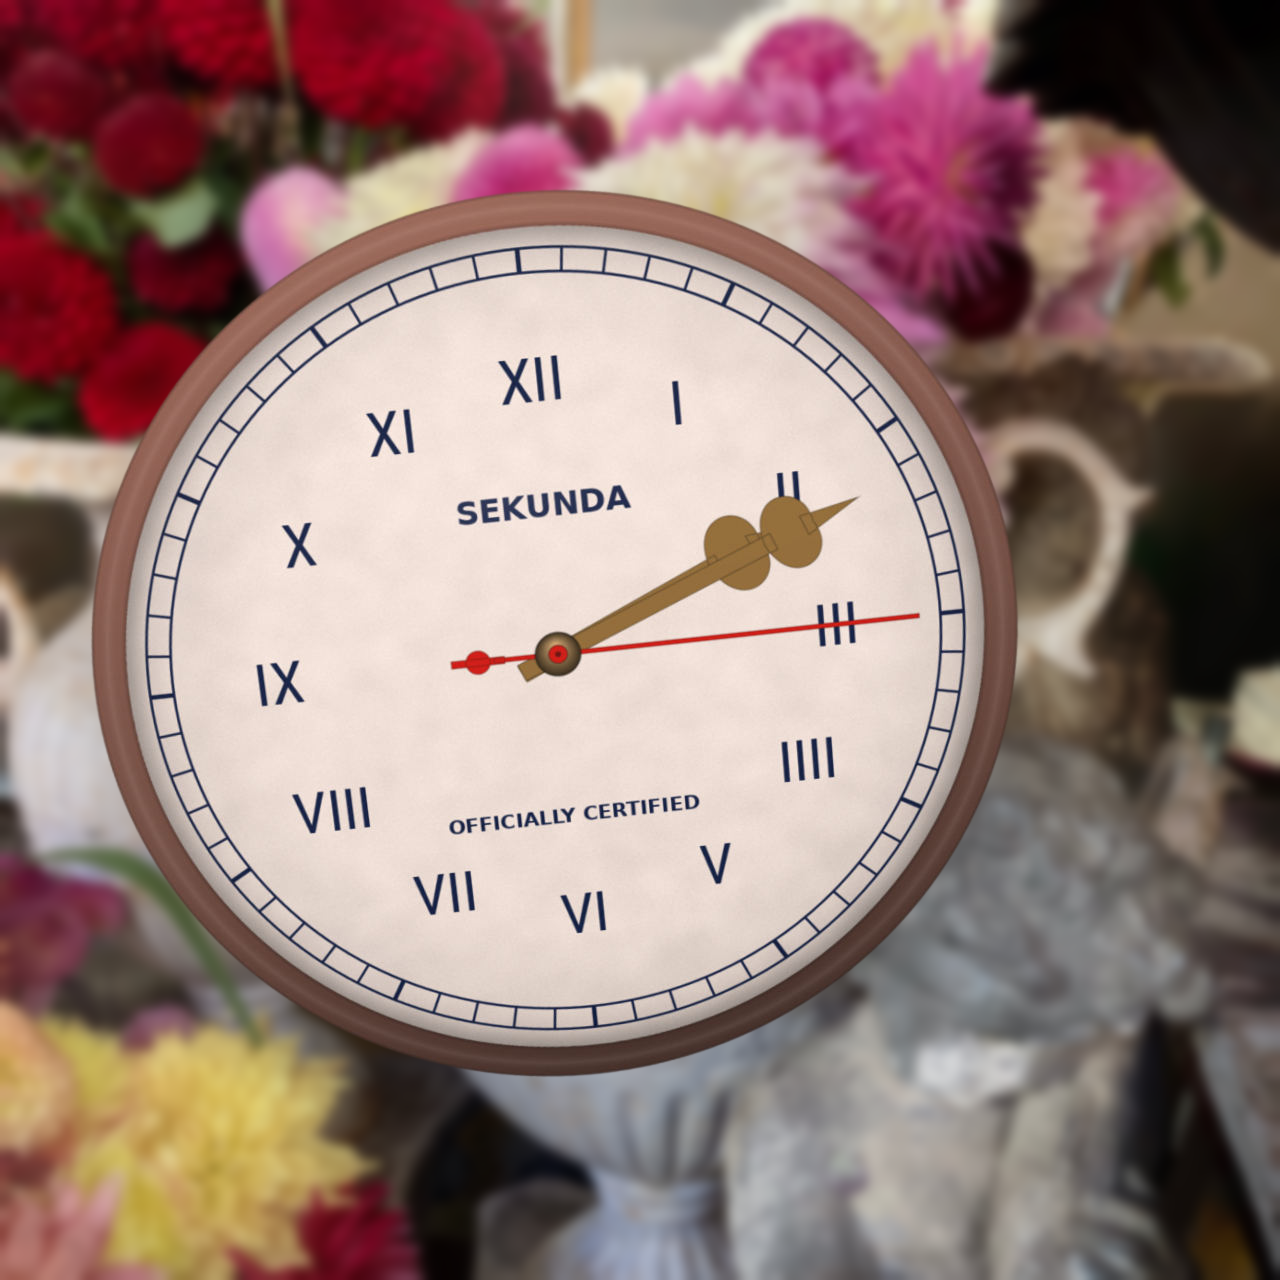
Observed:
{"hour": 2, "minute": 11, "second": 15}
